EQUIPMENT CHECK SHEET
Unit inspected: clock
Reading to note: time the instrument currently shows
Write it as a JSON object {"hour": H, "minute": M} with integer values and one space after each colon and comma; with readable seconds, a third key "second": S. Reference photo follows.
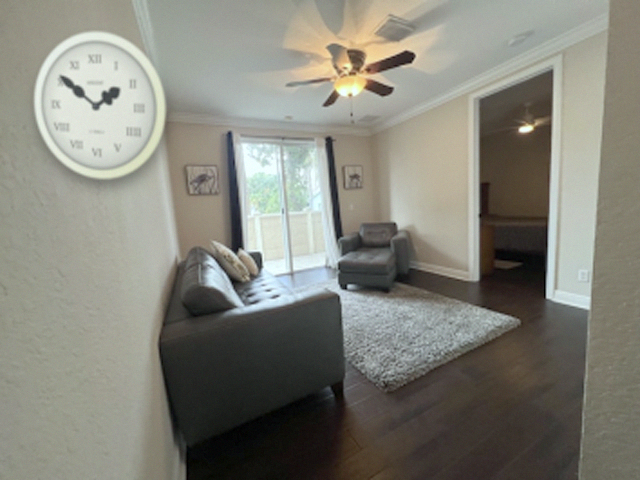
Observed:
{"hour": 1, "minute": 51}
